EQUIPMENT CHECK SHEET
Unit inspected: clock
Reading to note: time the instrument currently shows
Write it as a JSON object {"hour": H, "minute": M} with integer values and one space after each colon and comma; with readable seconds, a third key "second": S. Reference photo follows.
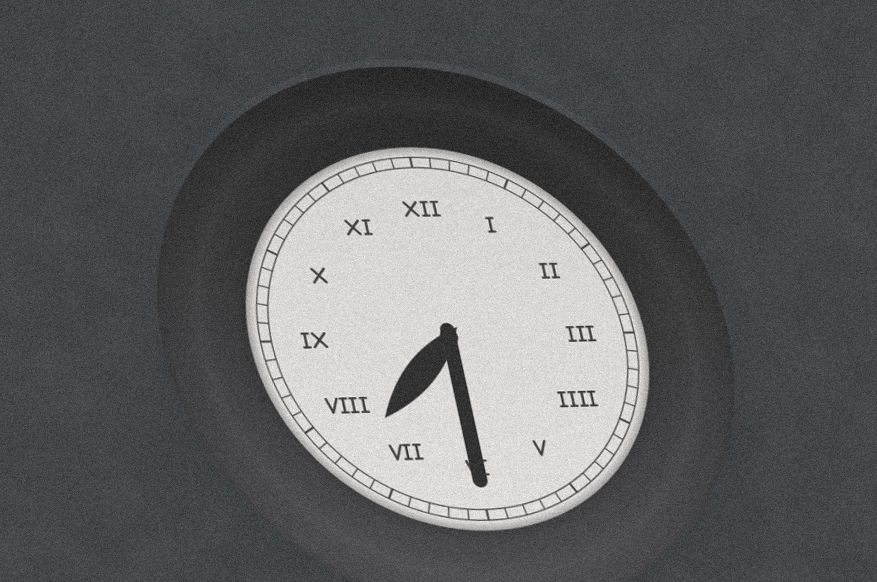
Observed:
{"hour": 7, "minute": 30}
